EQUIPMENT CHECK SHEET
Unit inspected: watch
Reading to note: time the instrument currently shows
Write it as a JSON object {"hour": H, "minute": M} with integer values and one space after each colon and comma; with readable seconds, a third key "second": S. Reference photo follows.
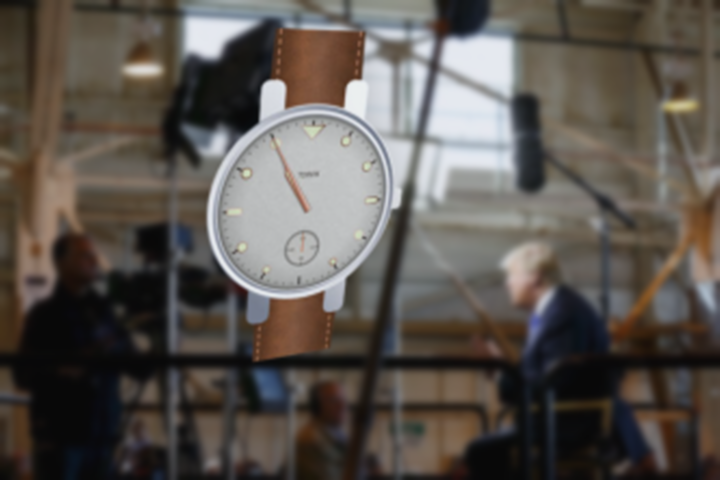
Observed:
{"hour": 10, "minute": 55}
